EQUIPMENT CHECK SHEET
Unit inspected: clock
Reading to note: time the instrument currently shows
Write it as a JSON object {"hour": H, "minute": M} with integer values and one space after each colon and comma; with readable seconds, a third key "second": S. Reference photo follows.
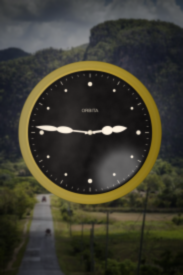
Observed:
{"hour": 2, "minute": 46}
